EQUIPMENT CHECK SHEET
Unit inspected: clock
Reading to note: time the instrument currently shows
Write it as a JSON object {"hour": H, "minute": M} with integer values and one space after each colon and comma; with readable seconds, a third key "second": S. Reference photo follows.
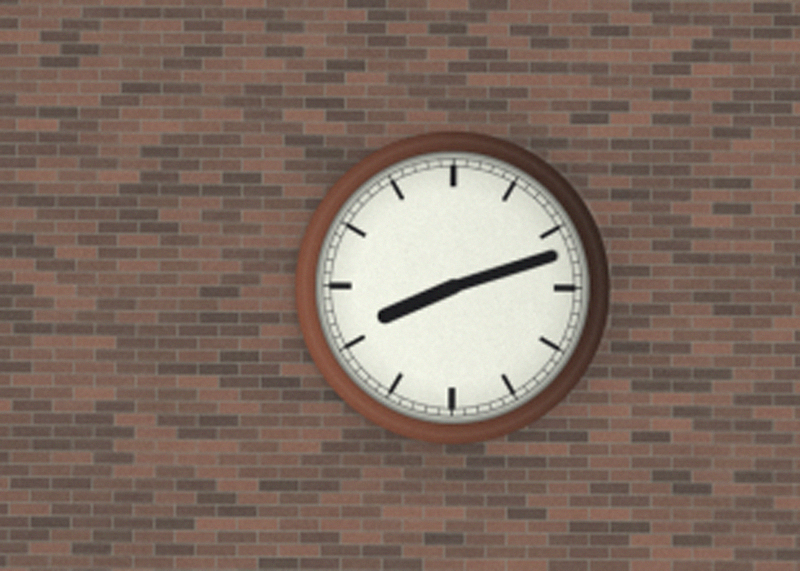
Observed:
{"hour": 8, "minute": 12}
